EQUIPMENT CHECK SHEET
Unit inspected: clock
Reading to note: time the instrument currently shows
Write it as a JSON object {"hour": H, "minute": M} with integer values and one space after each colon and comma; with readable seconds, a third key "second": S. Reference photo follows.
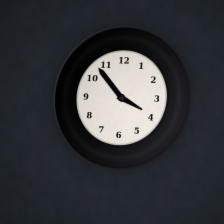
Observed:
{"hour": 3, "minute": 53}
